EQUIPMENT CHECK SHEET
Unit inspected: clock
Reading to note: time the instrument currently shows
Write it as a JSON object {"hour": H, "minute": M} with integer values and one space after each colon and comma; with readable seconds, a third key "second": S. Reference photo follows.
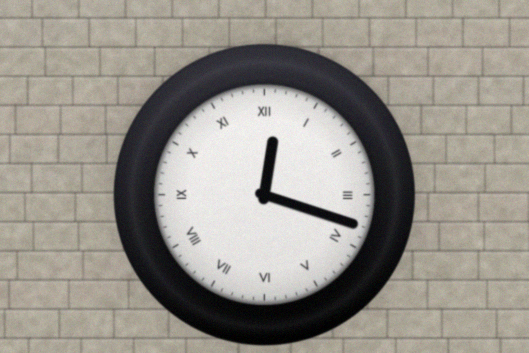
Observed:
{"hour": 12, "minute": 18}
